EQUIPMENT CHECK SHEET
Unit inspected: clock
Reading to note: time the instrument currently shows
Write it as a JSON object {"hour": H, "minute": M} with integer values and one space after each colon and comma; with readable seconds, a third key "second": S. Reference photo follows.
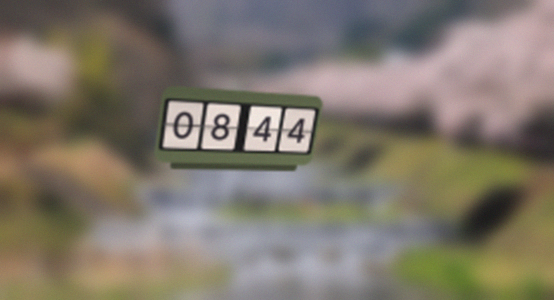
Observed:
{"hour": 8, "minute": 44}
